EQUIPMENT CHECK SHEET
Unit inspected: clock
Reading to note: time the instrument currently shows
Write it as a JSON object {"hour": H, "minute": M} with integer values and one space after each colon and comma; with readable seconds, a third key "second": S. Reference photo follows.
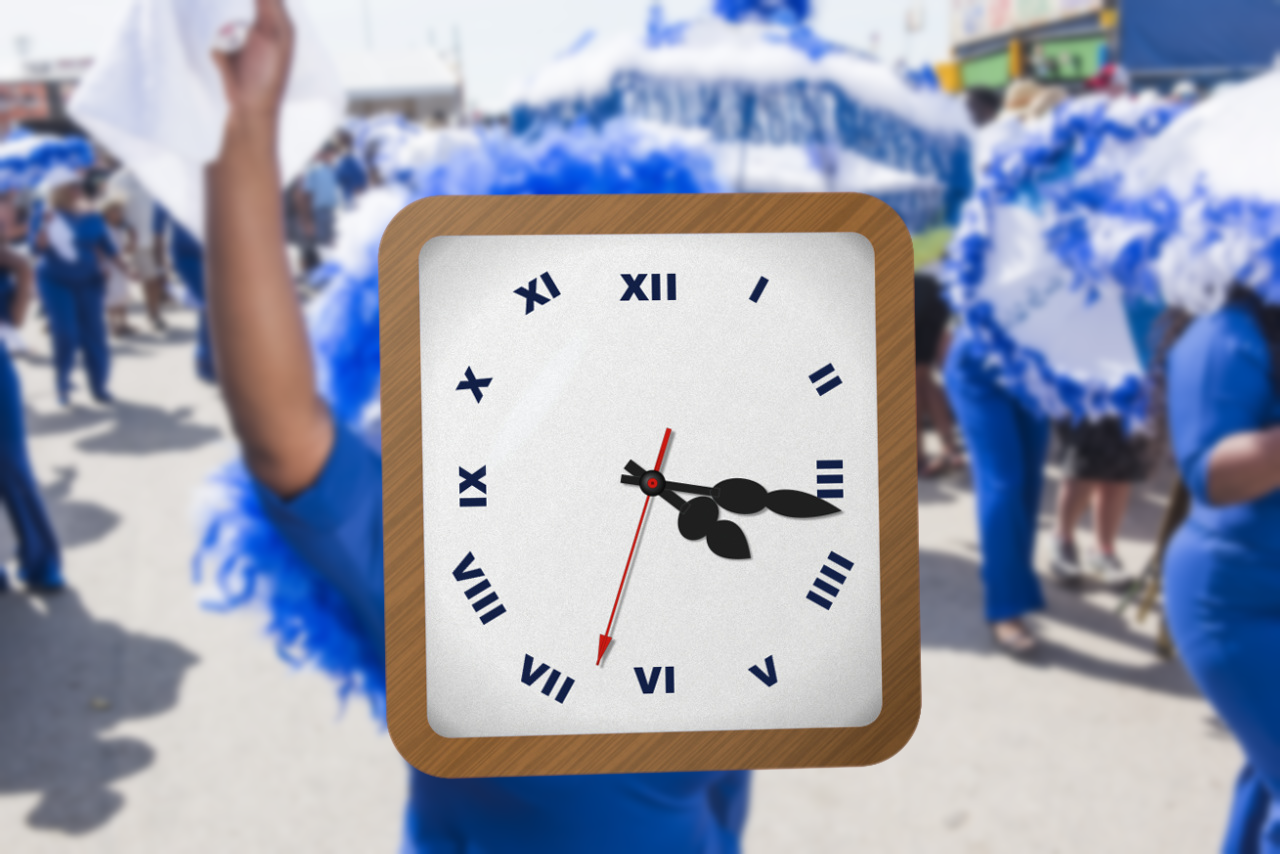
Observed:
{"hour": 4, "minute": 16, "second": 33}
